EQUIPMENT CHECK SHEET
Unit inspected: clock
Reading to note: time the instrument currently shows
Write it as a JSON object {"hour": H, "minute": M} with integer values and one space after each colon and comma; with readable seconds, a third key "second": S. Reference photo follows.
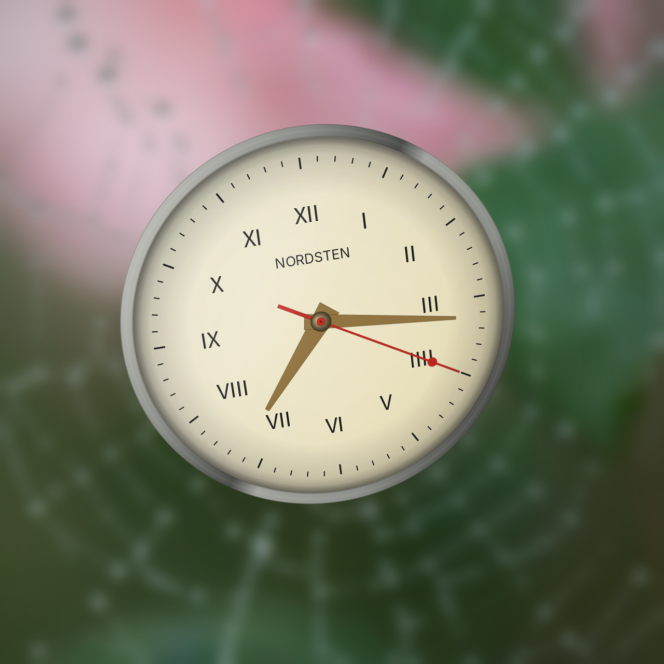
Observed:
{"hour": 7, "minute": 16, "second": 20}
